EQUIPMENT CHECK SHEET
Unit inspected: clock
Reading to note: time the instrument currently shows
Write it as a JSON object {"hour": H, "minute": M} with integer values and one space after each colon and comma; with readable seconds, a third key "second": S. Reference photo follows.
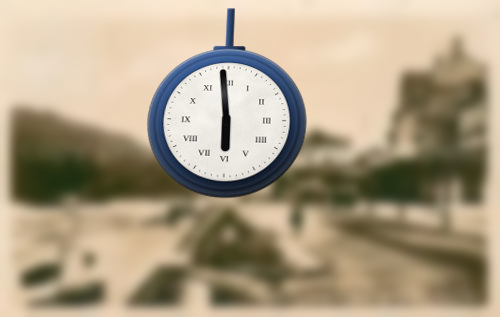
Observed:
{"hour": 5, "minute": 59}
